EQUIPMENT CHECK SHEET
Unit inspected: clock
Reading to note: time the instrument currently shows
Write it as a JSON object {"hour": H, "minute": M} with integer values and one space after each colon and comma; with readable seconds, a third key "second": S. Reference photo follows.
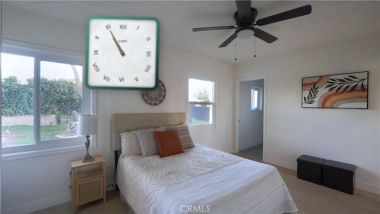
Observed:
{"hour": 10, "minute": 55}
